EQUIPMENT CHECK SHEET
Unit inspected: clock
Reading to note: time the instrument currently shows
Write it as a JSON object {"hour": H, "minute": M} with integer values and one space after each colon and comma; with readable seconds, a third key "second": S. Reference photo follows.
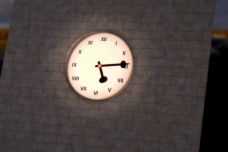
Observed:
{"hour": 5, "minute": 14}
